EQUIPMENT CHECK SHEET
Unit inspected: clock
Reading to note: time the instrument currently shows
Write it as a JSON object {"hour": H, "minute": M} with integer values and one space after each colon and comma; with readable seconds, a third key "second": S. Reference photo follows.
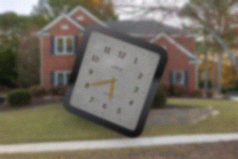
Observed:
{"hour": 5, "minute": 40}
